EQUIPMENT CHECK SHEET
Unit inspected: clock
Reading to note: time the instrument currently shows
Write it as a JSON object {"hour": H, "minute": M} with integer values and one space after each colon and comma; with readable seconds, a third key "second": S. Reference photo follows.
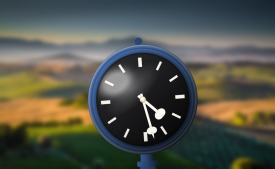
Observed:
{"hour": 4, "minute": 28}
